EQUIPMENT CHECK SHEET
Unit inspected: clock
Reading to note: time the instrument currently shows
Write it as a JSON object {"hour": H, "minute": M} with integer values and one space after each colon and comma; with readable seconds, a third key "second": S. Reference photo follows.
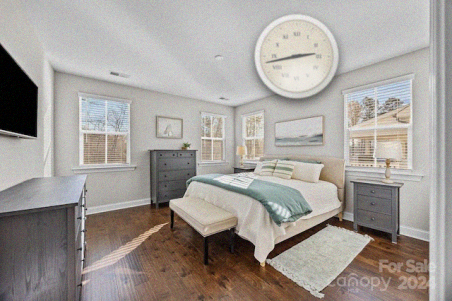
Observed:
{"hour": 2, "minute": 43}
